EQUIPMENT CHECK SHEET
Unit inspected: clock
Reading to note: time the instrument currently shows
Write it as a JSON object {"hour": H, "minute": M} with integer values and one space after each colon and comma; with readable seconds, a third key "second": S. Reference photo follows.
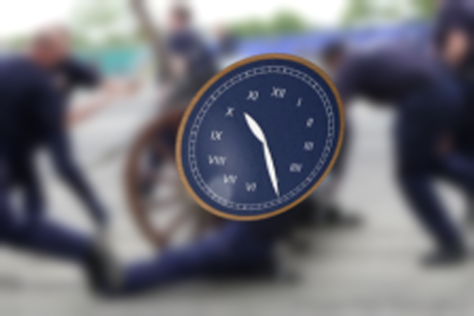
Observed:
{"hour": 10, "minute": 25}
